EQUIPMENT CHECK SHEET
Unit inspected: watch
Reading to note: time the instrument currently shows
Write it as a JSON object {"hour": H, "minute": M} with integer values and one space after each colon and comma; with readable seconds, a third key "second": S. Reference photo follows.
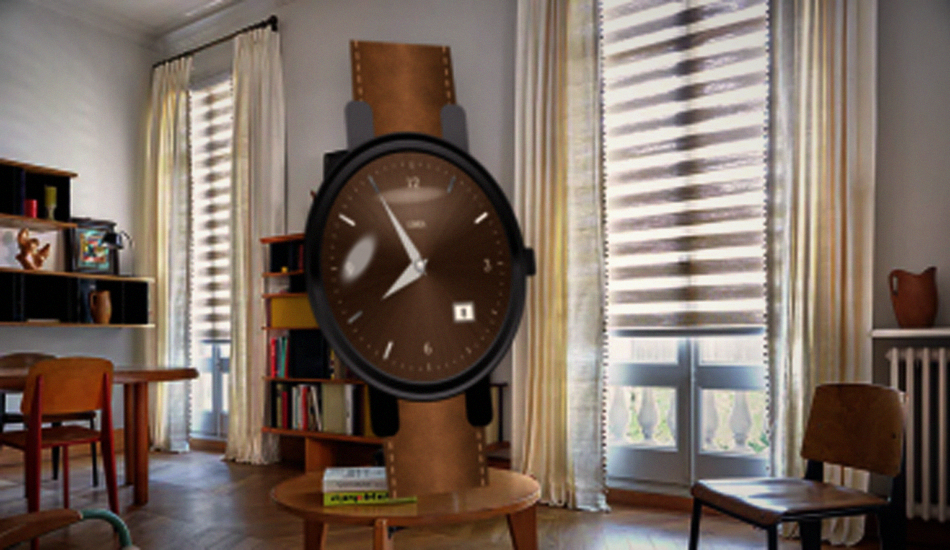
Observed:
{"hour": 7, "minute": 55}
